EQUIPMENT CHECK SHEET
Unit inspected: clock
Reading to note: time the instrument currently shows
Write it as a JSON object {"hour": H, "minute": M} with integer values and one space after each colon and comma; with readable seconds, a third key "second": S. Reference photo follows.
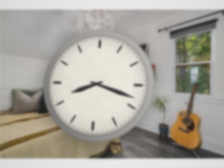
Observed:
{"hour": 8, "minute": 18}
